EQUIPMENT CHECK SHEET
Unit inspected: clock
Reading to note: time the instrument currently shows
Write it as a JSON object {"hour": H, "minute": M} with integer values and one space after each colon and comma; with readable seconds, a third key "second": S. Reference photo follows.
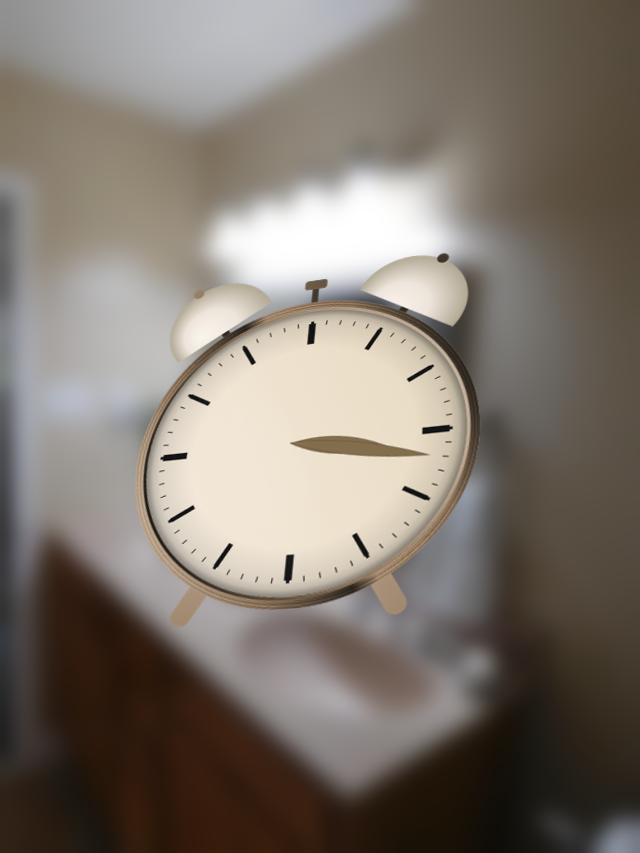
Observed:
{"hour": 3, "minute": 17}
